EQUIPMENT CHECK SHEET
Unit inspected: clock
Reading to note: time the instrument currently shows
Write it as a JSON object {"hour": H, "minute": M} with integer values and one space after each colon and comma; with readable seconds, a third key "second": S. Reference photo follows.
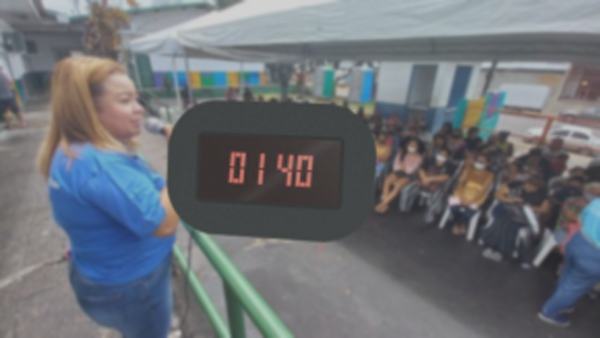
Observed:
{"hour": 1, "minute": 40}
